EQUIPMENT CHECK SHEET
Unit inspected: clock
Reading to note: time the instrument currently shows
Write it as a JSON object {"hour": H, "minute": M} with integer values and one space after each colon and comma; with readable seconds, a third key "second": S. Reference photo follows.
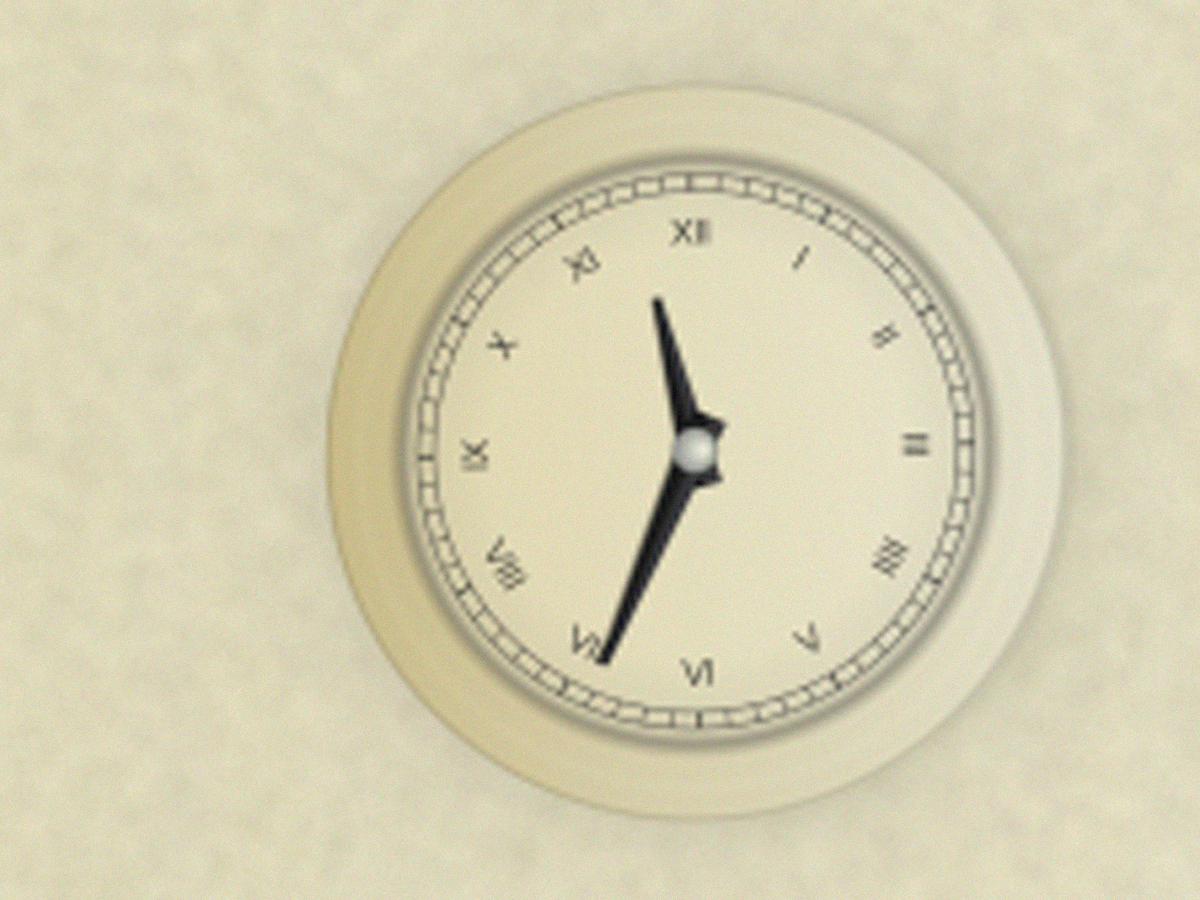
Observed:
{"hour": 11, "minute": 34}
